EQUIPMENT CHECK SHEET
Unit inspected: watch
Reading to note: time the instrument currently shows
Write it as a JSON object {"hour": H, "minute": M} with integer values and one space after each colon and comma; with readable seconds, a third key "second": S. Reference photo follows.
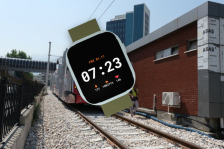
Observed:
{"hour": 7, "minute": 23}
